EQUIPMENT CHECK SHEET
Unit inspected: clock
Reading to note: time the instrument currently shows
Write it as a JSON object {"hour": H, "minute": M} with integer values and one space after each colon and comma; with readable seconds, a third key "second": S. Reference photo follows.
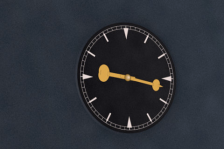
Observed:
{"hour": 9, "minute": 17}
